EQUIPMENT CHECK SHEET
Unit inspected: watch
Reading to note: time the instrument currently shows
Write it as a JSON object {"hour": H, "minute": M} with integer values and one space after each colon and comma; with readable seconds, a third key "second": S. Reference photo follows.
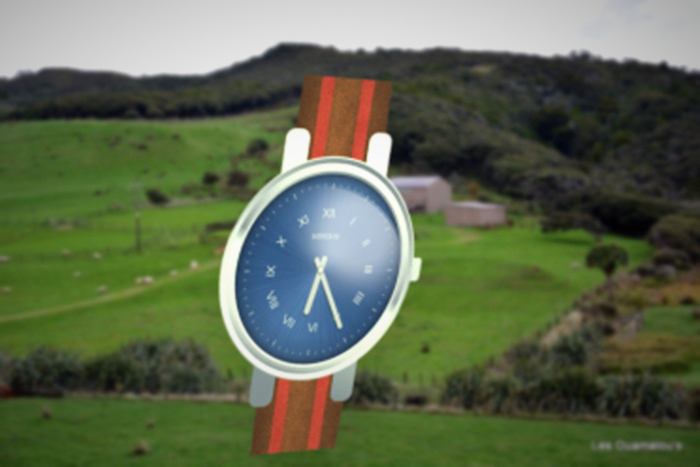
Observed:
{"hour": 6, "minute": 25}
